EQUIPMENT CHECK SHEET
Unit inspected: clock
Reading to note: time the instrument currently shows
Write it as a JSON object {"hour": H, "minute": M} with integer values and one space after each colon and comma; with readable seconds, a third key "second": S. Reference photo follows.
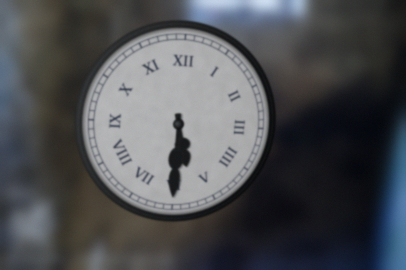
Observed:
{"hour": 5, "minute": 30}
